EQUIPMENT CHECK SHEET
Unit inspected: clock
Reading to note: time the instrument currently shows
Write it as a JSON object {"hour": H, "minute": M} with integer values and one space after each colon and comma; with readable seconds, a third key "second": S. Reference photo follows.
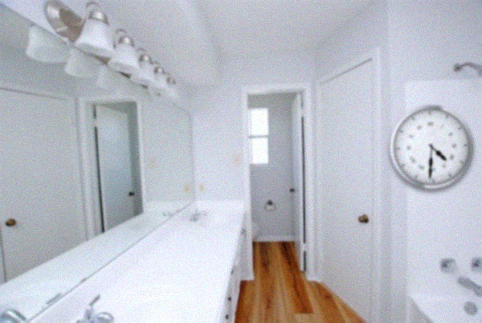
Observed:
{"hour": 4, "minute": 31}
